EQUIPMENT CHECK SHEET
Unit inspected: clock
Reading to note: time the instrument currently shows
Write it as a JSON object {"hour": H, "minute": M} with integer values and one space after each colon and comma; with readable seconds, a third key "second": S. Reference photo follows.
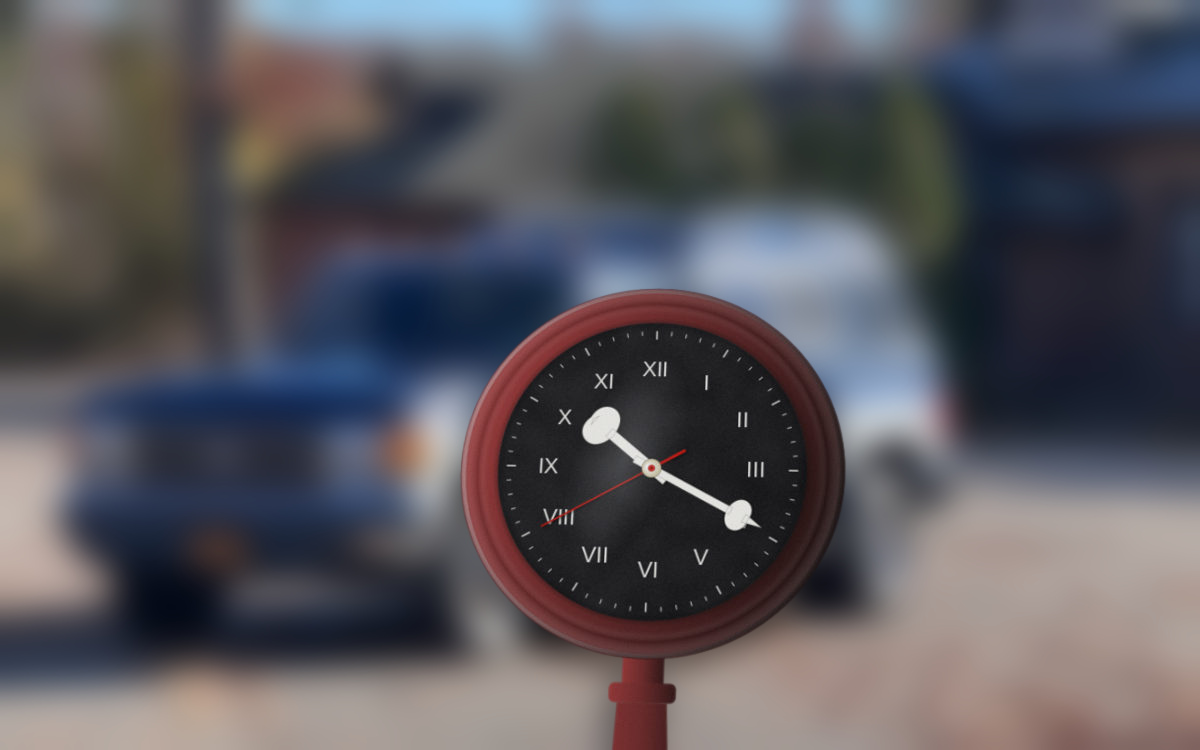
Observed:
{"hour": 10, "minute": 19, "second": 40}
